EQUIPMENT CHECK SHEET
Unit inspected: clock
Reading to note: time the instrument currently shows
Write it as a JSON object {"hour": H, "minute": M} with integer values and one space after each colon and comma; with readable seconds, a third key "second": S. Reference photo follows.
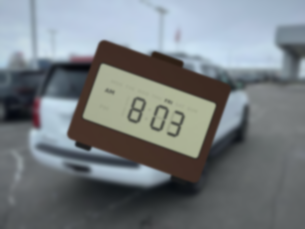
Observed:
{"hour": 8, "minute": 3}
